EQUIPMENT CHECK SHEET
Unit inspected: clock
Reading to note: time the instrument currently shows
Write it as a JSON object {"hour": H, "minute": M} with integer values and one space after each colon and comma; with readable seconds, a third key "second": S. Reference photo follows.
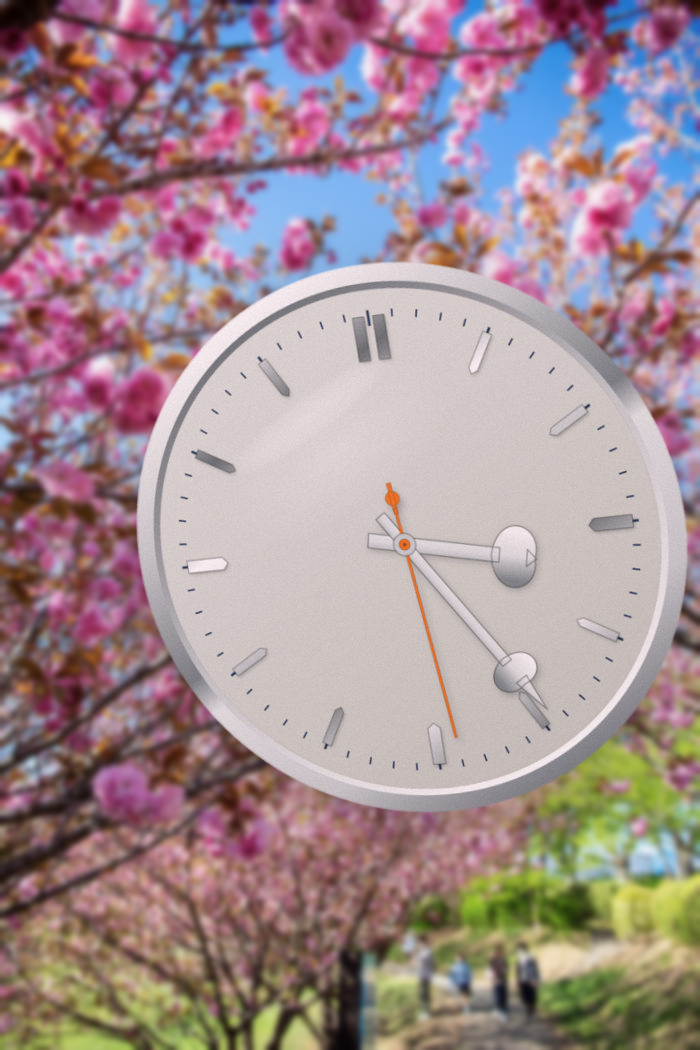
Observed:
{"hour": 3, "minute": 24, "second": 29}
